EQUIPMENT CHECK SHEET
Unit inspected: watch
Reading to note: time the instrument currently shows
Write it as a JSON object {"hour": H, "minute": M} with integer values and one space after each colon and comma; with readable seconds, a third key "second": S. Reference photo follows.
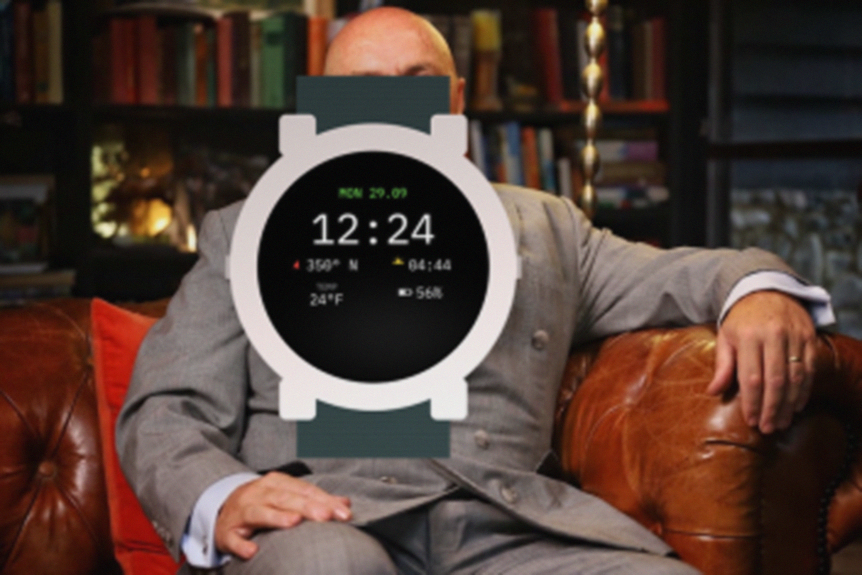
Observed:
{"hour": 12, "minute": 24}
